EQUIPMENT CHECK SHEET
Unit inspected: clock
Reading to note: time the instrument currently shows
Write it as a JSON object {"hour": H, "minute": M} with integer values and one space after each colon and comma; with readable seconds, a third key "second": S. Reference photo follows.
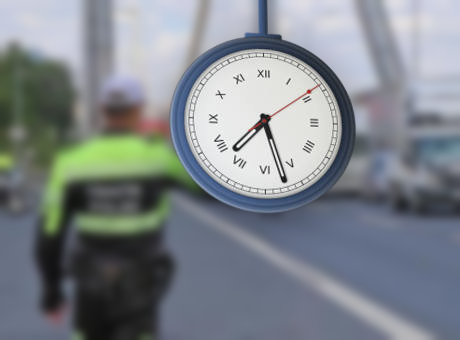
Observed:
{"hour": 7, "minute": 27, "second": 9}
